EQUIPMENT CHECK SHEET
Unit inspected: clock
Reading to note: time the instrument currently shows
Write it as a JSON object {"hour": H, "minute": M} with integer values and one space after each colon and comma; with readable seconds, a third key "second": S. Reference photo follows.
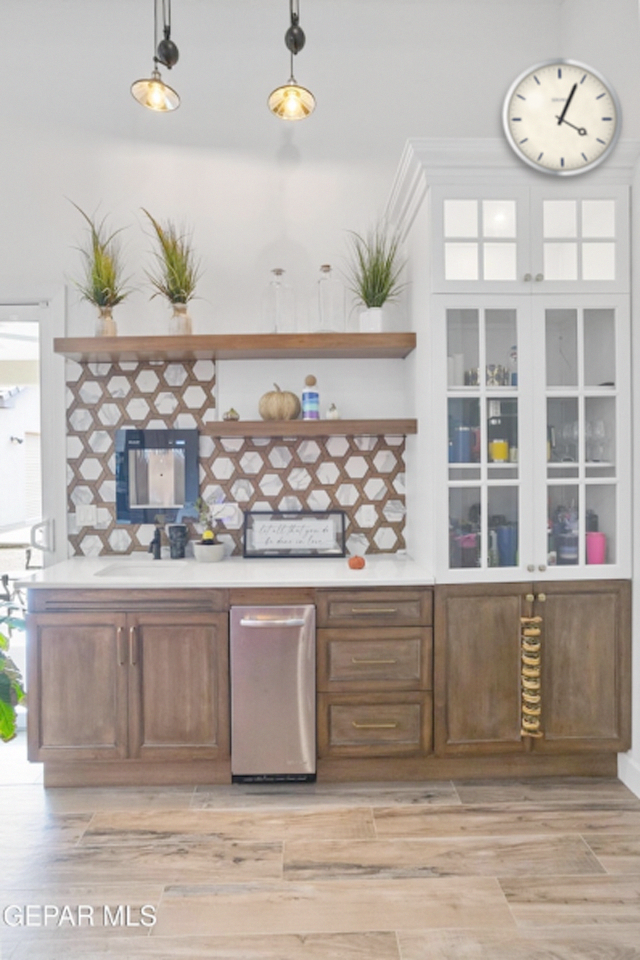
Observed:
{"hour": 4, "minute": 4}
